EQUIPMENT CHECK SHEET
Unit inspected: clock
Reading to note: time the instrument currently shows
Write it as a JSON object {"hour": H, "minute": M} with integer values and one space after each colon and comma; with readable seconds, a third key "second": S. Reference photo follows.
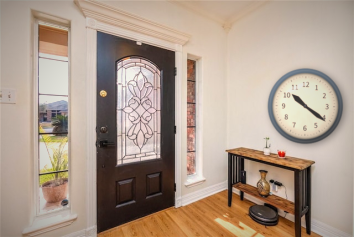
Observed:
{"hour": 10, "minute": 21}
